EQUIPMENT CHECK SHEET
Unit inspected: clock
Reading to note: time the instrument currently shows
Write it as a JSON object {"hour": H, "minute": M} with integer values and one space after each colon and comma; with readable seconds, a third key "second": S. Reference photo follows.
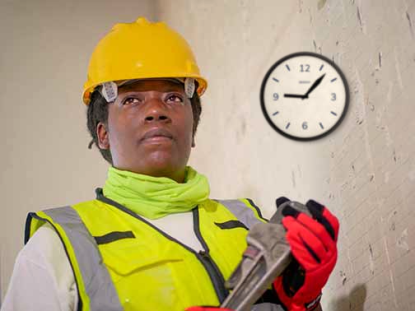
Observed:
{"hour": 9, "minute": 7}
